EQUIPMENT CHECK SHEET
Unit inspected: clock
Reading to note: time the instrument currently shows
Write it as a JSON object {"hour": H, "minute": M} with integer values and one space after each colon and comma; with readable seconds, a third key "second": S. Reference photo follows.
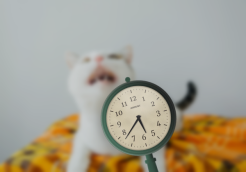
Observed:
{"hour": 5, "minute": 38}
